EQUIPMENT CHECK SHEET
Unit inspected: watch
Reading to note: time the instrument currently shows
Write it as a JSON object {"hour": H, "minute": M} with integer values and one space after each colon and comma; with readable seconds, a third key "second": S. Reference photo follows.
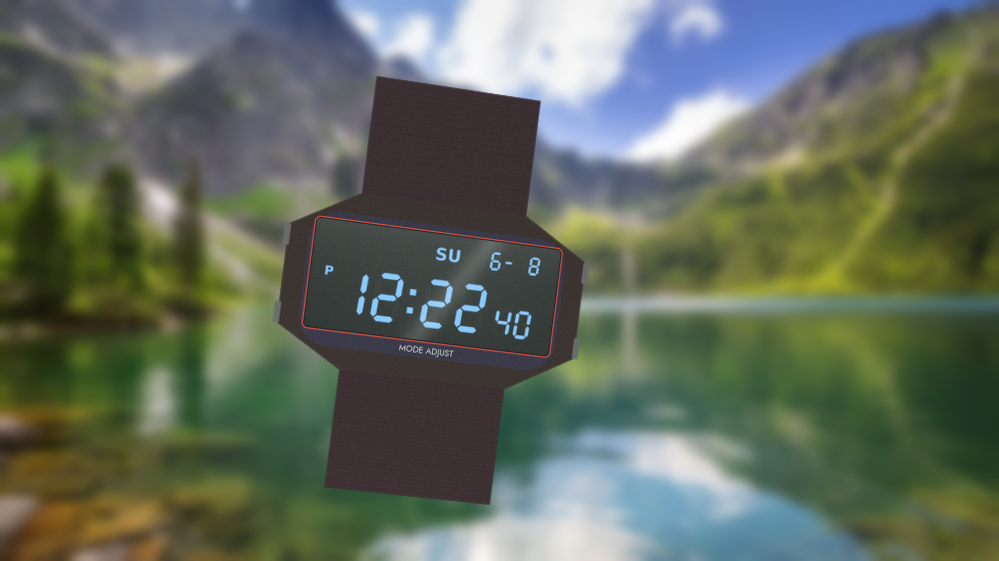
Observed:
{"hour": 12, "minute": 22, "second": 40}
